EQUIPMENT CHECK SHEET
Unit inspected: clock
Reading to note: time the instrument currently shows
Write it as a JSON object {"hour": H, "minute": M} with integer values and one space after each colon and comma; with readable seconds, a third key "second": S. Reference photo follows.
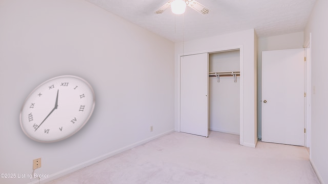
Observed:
{"hour": 11, "minute": 34}
